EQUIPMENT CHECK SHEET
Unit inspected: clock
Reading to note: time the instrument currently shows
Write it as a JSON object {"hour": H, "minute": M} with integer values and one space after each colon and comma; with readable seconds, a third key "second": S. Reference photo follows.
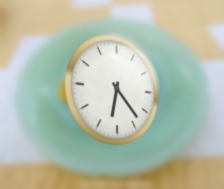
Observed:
{"hour": 6, "minute": 23}
